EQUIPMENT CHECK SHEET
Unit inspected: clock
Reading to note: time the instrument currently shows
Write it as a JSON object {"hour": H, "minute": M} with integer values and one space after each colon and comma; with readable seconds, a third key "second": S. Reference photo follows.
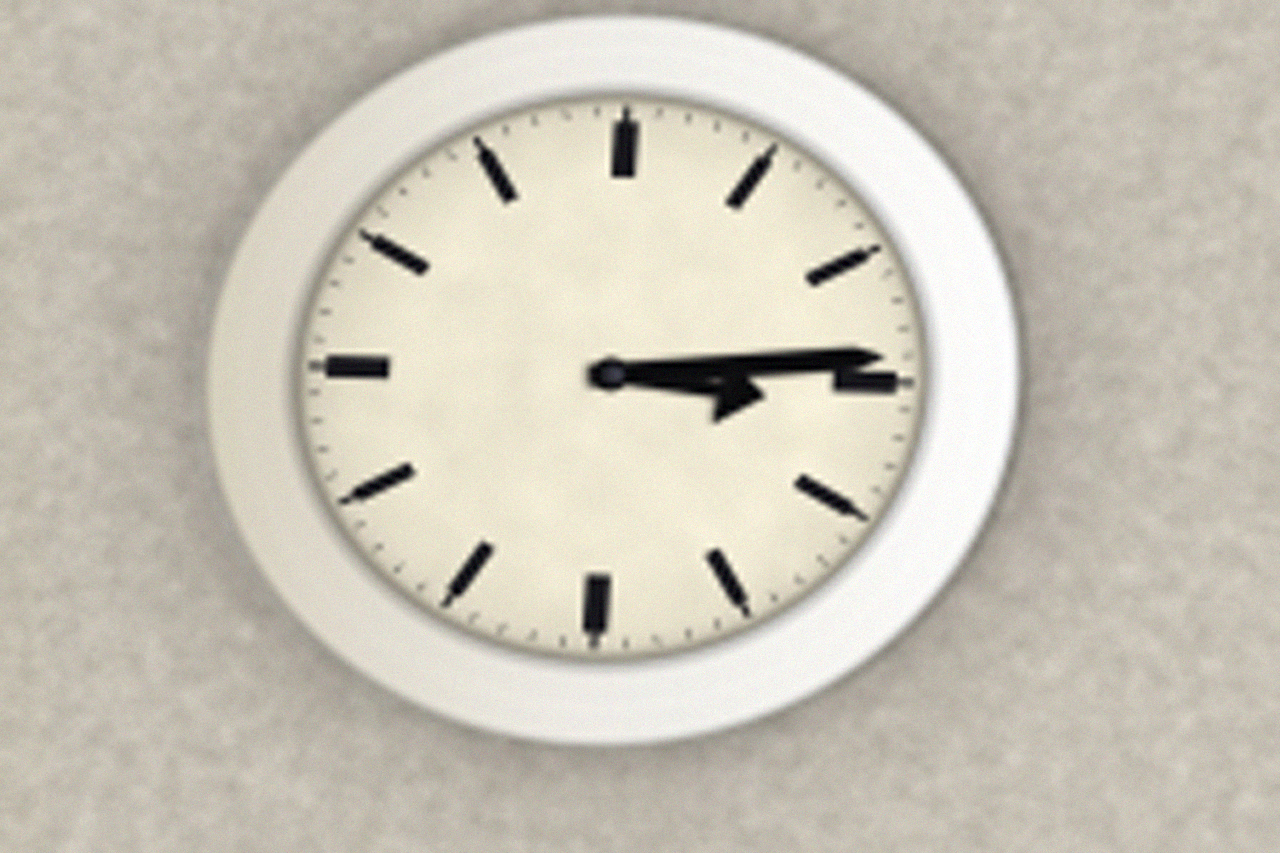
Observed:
{"hour": 3, "minute": 14}
